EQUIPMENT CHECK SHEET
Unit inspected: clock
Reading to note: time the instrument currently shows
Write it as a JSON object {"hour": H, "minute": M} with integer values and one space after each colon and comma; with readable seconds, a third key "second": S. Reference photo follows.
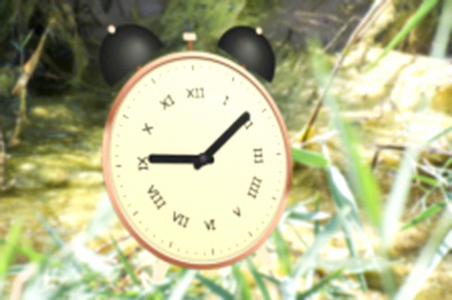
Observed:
{"hour": 9, "minute": 9}
